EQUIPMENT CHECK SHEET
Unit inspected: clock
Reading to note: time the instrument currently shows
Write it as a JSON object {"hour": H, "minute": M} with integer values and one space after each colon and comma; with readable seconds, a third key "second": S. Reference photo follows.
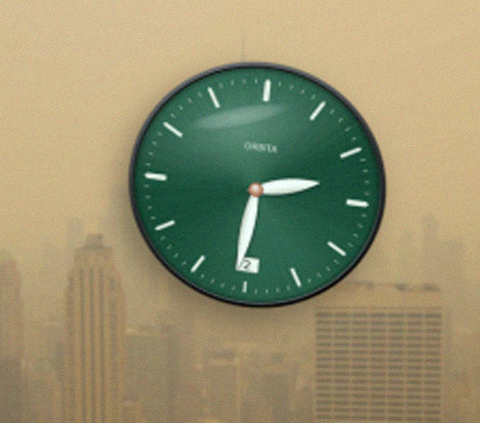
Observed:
{"hour": 2, "minute": 31}
